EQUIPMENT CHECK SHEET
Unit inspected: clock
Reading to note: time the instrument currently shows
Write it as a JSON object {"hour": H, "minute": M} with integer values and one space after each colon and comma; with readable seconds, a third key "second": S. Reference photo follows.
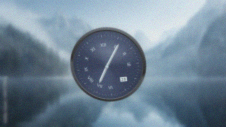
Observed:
{"hour": 7, "minute": 6}
